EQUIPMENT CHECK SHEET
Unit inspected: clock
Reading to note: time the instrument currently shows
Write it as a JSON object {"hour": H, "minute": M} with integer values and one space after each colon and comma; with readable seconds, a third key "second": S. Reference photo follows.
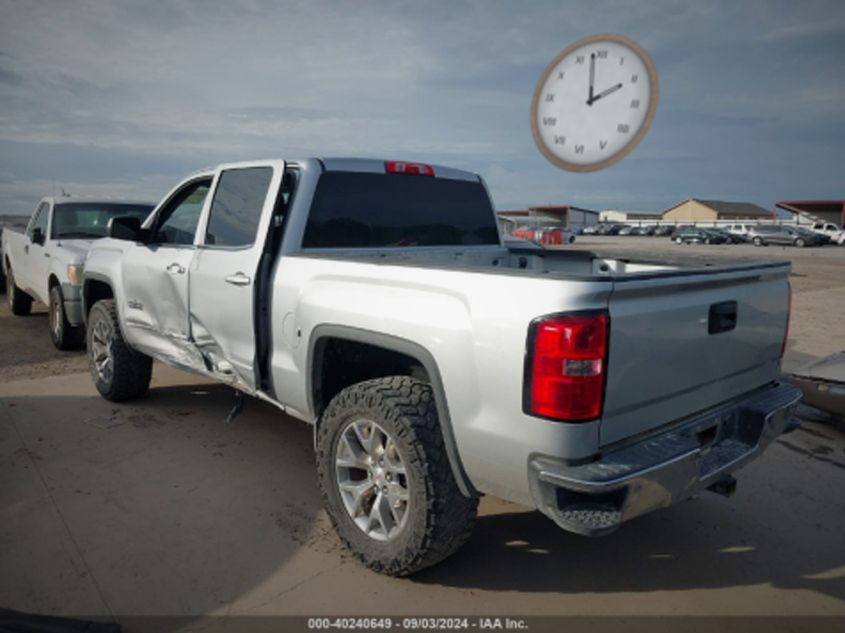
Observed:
{"hour": 1, "minute": 58}
